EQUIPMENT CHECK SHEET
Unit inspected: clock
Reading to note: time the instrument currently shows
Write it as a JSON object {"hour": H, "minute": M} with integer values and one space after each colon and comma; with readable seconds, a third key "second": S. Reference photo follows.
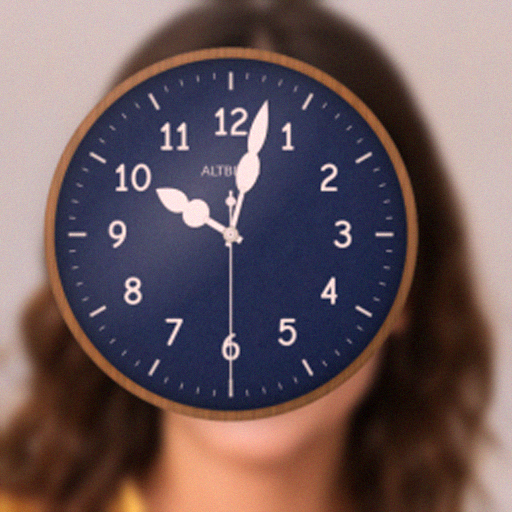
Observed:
{"hour": 10, "minute": 2, "second": 30}
